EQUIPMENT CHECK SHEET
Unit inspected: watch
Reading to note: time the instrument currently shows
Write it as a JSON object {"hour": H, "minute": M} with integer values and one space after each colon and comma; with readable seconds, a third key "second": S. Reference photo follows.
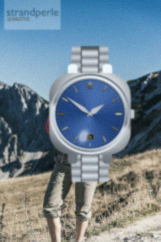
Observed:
{"hour": 1, "minute": 51}
